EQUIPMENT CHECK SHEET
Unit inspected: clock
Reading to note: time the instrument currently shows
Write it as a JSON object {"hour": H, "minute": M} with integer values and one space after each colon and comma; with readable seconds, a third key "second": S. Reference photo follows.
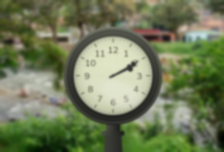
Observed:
{"hour": 2, "minute": 10}
